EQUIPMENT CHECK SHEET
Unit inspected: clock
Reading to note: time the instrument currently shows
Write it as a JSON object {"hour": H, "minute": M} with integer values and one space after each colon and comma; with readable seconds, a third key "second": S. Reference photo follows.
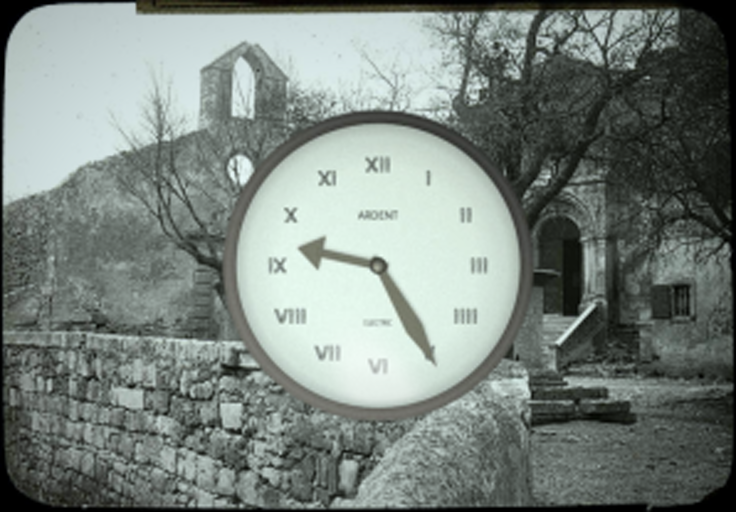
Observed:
{"hour": 9, "minute": 25}
